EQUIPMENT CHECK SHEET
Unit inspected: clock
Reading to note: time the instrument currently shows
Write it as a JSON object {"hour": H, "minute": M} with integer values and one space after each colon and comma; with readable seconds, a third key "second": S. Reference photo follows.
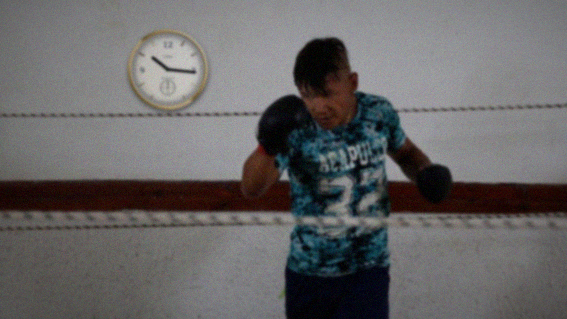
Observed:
{"hour": 10, "minute": 16}
